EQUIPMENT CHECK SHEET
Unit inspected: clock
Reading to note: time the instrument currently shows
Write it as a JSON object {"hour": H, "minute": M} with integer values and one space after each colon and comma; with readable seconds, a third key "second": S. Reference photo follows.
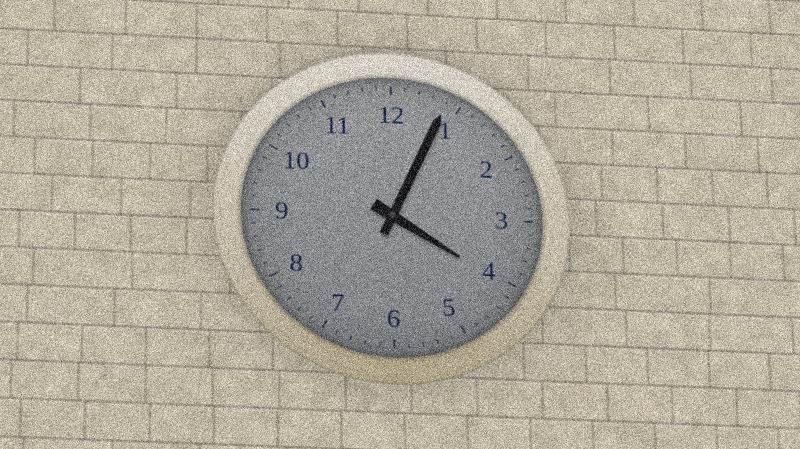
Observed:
{"hour": 4, "minute": 4}
